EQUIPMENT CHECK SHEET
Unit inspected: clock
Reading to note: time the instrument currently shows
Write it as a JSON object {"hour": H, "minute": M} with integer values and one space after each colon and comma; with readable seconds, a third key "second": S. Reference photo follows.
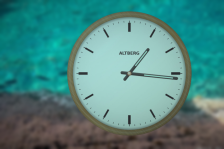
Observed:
{"hour": 1, "minute": 16}
